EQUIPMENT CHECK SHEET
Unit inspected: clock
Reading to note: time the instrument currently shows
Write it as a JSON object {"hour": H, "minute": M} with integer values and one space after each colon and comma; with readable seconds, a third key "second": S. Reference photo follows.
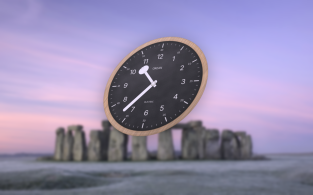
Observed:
{"hour": 10, "minute": 37}
